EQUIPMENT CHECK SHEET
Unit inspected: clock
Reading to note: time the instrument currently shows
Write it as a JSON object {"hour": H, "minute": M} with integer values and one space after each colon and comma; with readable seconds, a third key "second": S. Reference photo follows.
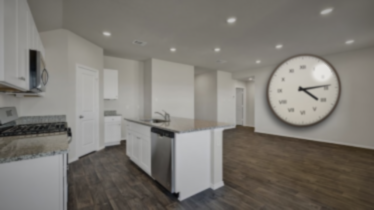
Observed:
{"hour": 4, "minute": 14}
